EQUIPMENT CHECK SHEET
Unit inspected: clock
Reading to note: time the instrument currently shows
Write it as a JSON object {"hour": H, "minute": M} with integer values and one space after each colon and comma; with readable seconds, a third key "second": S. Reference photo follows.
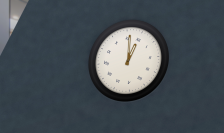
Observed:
{"hour": 11, "minute": 56}
